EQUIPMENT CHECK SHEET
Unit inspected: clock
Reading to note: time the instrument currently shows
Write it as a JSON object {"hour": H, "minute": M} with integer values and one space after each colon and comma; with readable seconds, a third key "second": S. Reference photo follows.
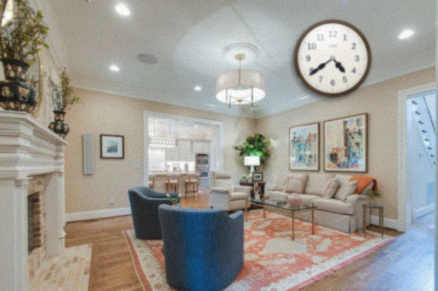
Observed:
{"hour": 4, "minute": 39}
